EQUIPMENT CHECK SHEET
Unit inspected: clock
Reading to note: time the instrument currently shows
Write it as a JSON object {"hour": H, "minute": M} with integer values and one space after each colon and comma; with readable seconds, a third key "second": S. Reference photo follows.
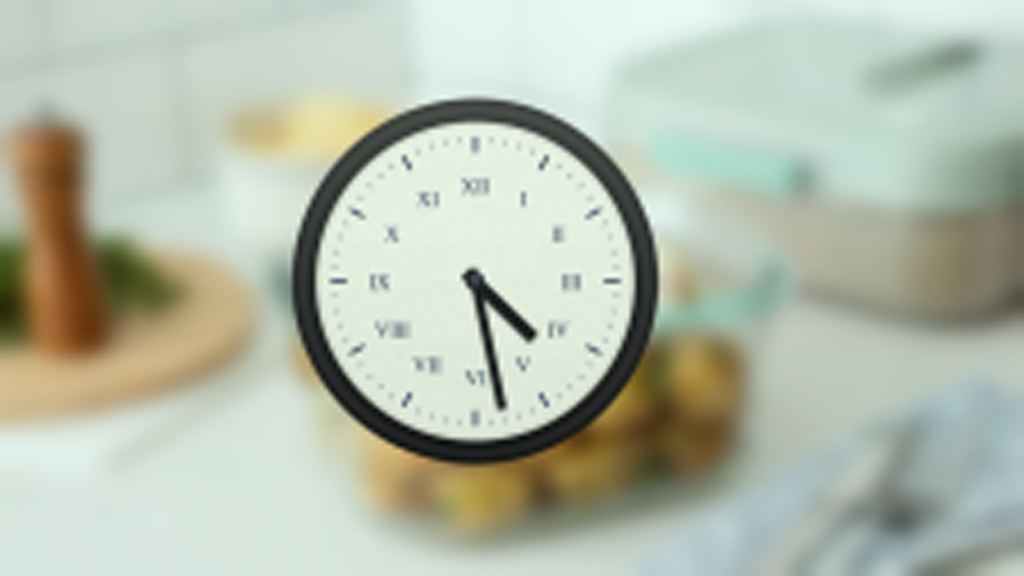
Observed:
{"hour": 4, "minute": 28}
